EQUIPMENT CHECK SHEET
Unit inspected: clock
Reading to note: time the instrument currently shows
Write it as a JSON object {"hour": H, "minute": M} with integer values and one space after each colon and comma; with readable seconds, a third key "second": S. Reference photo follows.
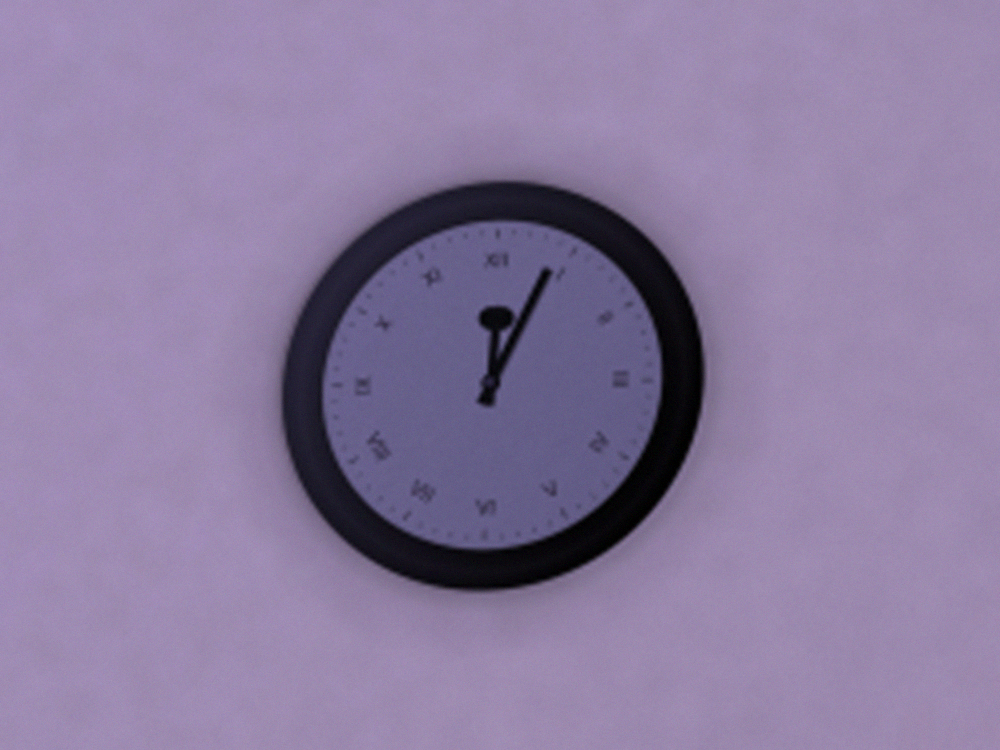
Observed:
{"hour": 12, "minute": 4}
